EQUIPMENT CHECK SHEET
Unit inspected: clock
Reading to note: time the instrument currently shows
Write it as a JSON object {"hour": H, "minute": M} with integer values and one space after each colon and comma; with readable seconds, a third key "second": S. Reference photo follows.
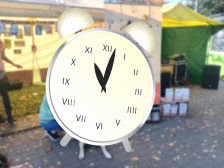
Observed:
{"hour": 11, "minute": 2}
